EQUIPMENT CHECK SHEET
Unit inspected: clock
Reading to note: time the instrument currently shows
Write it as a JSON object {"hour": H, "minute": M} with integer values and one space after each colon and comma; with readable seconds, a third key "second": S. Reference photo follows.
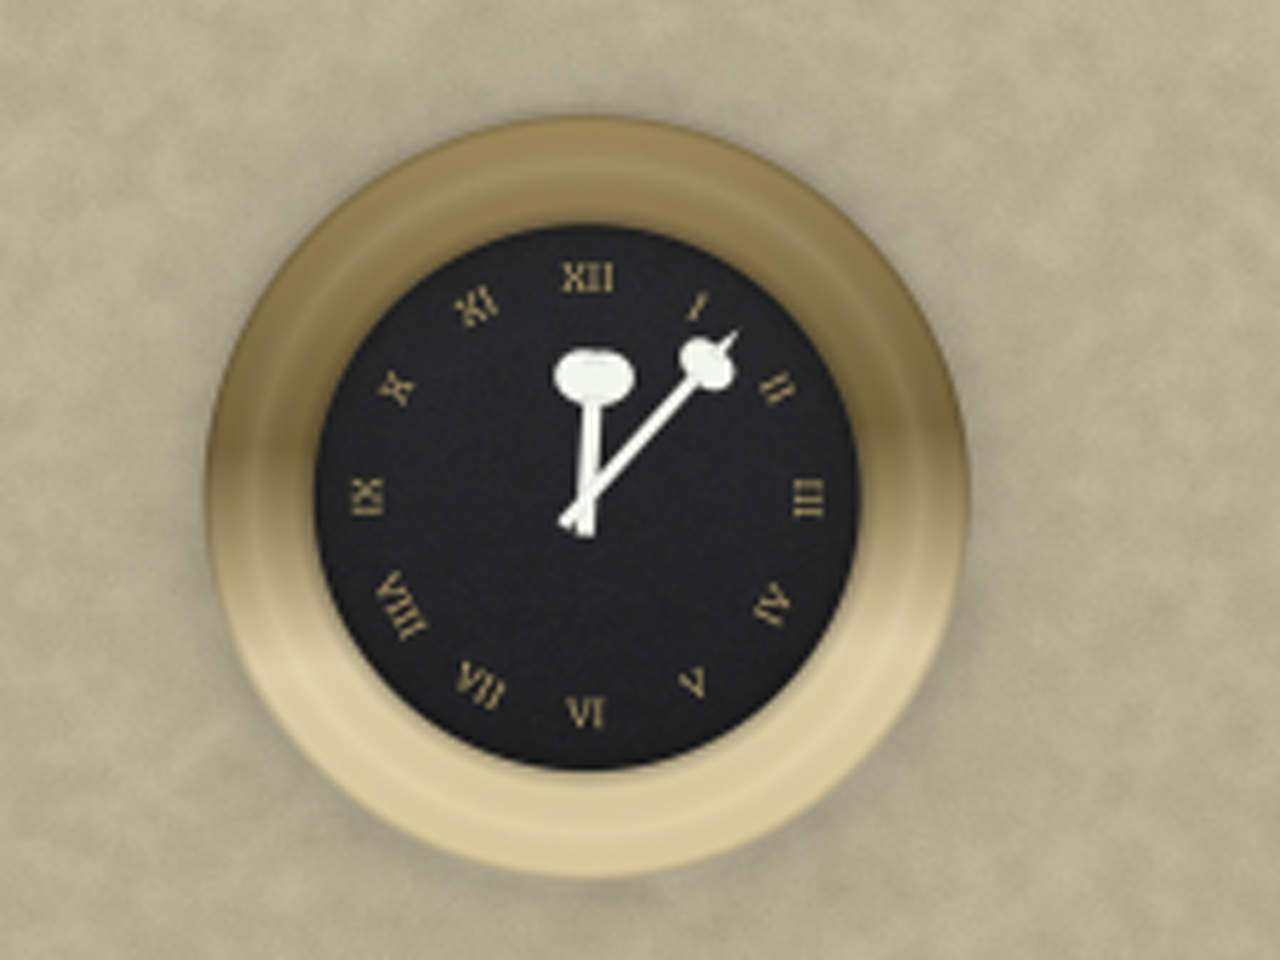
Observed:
{"hour": 12, "minute": 7}
